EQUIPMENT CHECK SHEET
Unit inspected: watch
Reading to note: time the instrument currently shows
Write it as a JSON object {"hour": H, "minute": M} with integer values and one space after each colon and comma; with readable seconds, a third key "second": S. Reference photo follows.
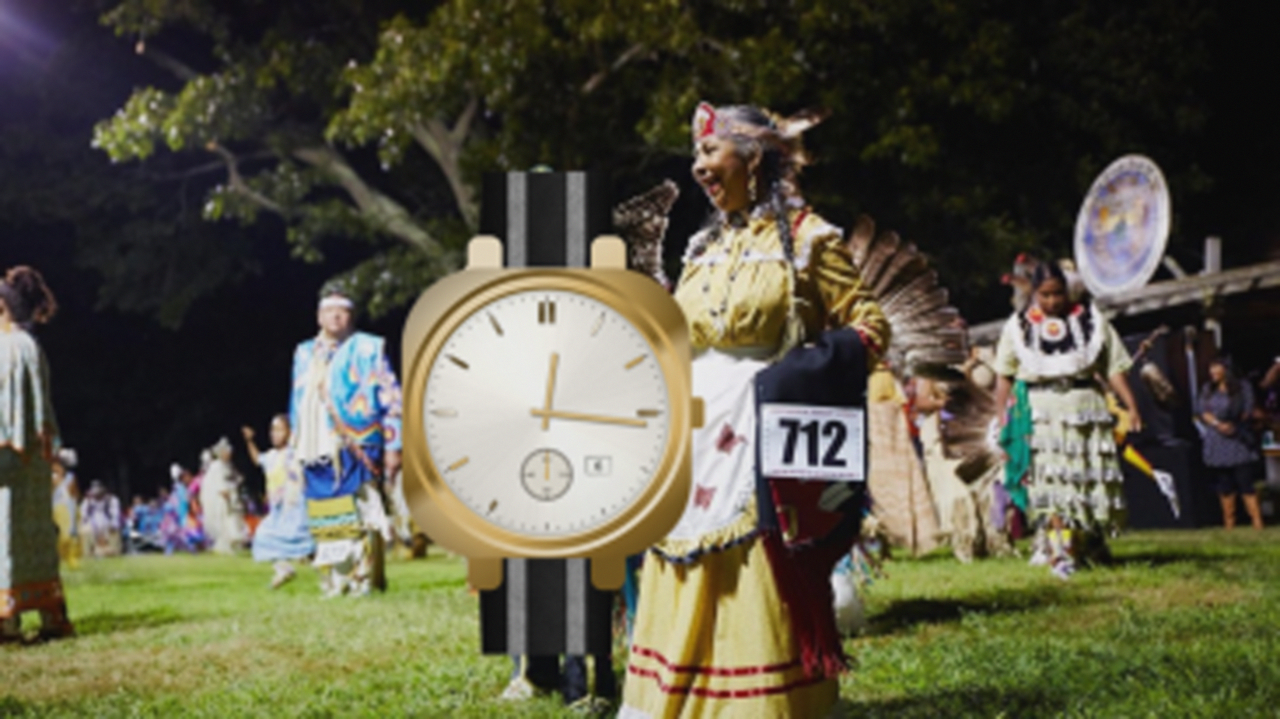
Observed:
{"hour": 12, "minute": 16}
